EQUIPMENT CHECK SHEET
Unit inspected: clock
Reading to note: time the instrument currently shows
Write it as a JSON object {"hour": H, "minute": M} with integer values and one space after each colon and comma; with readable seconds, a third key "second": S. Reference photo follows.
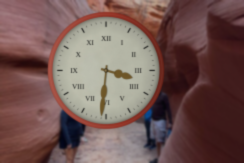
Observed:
{"hour": 3, "minute": 31}
